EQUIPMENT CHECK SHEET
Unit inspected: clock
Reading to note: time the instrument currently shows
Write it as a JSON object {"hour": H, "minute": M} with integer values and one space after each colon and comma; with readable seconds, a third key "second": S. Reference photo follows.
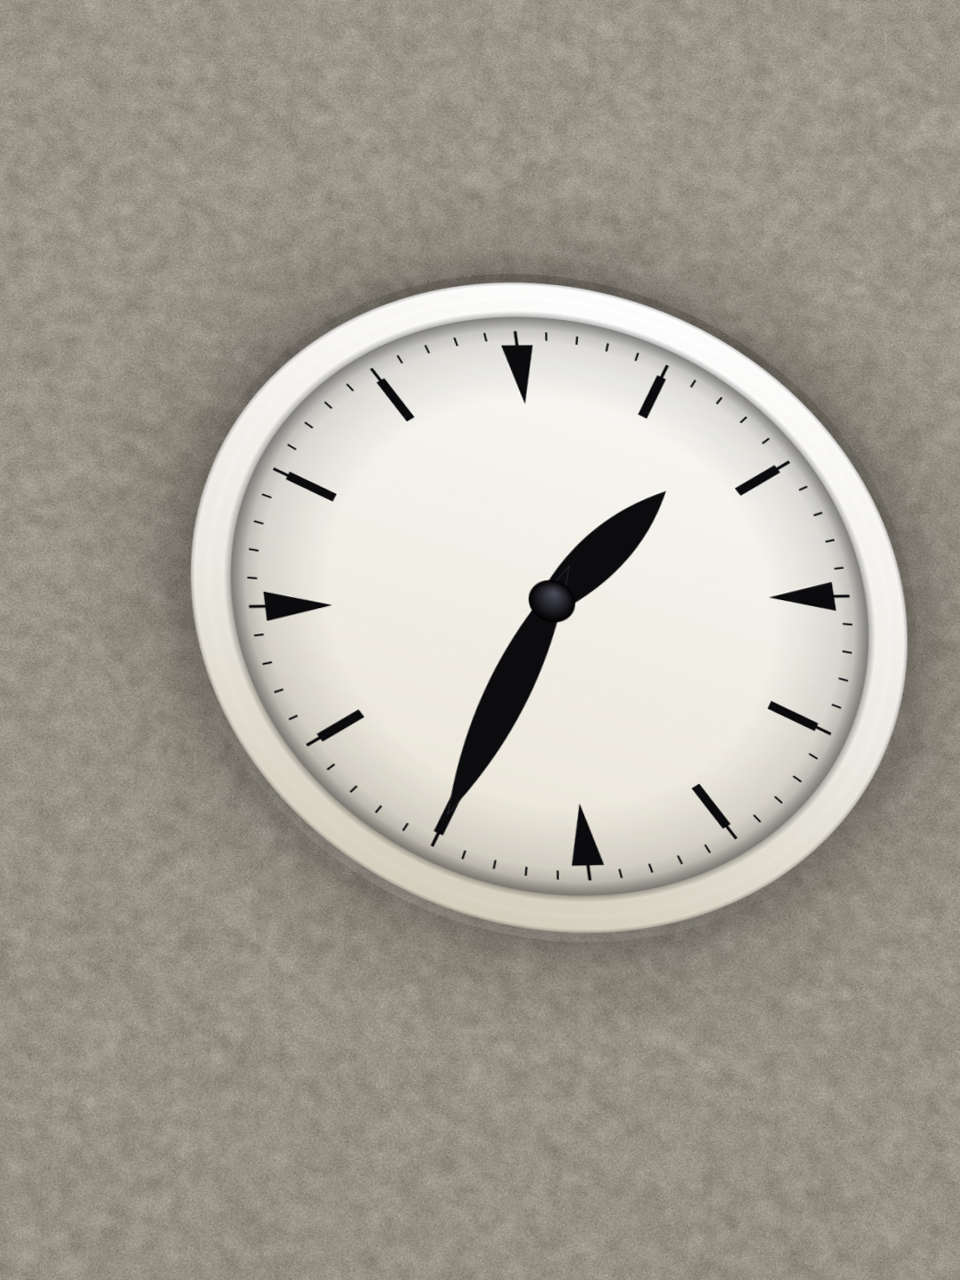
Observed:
{"hour": 1, "minute": 35}
